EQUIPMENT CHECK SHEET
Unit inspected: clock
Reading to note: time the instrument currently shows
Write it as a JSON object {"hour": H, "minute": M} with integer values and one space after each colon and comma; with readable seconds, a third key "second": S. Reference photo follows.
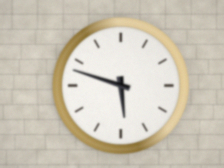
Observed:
{"hour": 5, "minute": 48}
